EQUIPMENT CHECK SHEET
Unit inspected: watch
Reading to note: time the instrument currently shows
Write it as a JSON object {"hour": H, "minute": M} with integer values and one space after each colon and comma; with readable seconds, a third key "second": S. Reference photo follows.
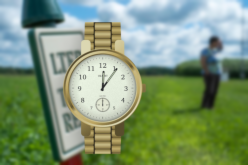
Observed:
{"hour": 12, "minute": 6}
